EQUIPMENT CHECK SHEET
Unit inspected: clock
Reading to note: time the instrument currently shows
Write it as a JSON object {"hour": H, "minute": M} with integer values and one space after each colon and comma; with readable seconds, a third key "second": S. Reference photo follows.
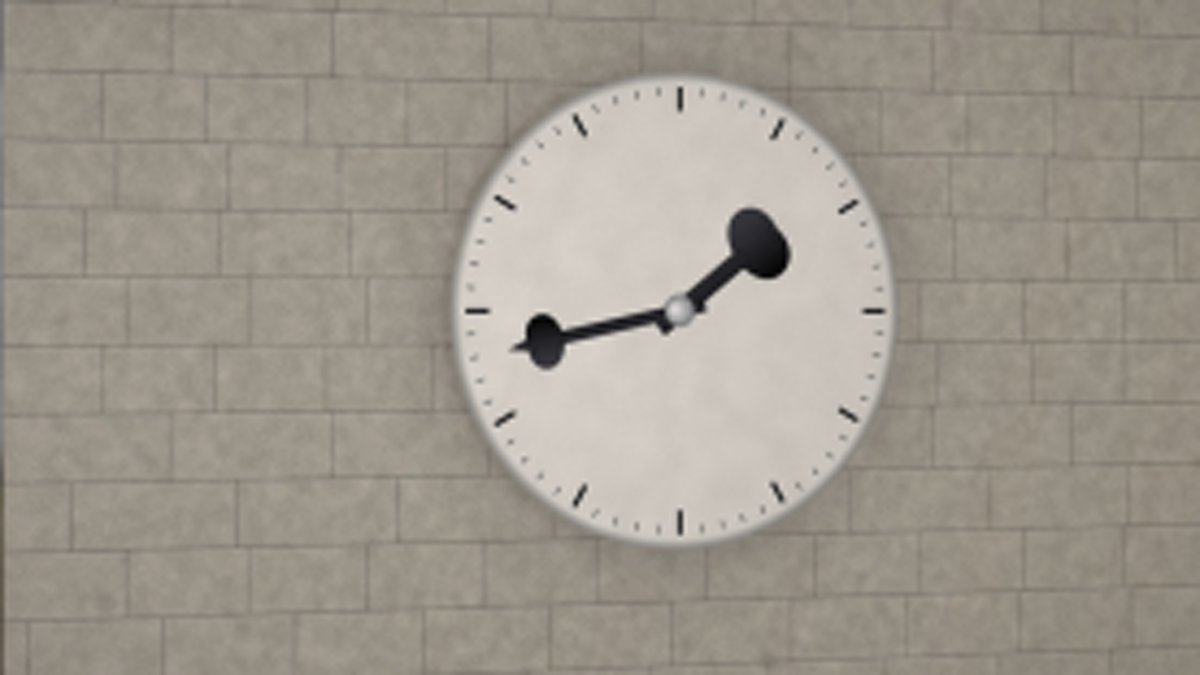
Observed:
{"hour": 1, "minute": 43}
